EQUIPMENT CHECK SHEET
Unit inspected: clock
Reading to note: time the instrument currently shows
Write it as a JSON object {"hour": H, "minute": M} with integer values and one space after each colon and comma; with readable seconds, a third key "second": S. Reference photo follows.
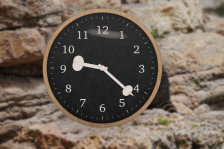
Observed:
{"hour": 9, "minute": 22}
